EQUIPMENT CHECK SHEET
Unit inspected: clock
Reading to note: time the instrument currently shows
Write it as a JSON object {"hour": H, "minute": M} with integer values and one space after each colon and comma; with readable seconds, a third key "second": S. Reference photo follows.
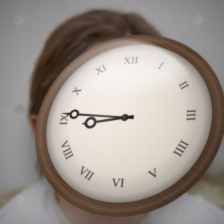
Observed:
{"hour": 8, "minute": 46}
